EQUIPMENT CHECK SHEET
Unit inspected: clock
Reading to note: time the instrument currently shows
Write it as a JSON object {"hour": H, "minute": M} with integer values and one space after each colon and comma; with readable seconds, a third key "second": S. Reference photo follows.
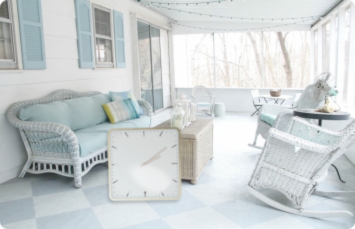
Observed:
{"hour": 2, "minute": 9}
